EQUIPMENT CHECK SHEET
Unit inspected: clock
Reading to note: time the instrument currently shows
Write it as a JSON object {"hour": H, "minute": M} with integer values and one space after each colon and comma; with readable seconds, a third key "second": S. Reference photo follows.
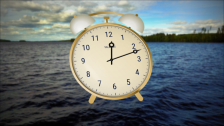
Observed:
{"hour": 12, "minute": 12}
